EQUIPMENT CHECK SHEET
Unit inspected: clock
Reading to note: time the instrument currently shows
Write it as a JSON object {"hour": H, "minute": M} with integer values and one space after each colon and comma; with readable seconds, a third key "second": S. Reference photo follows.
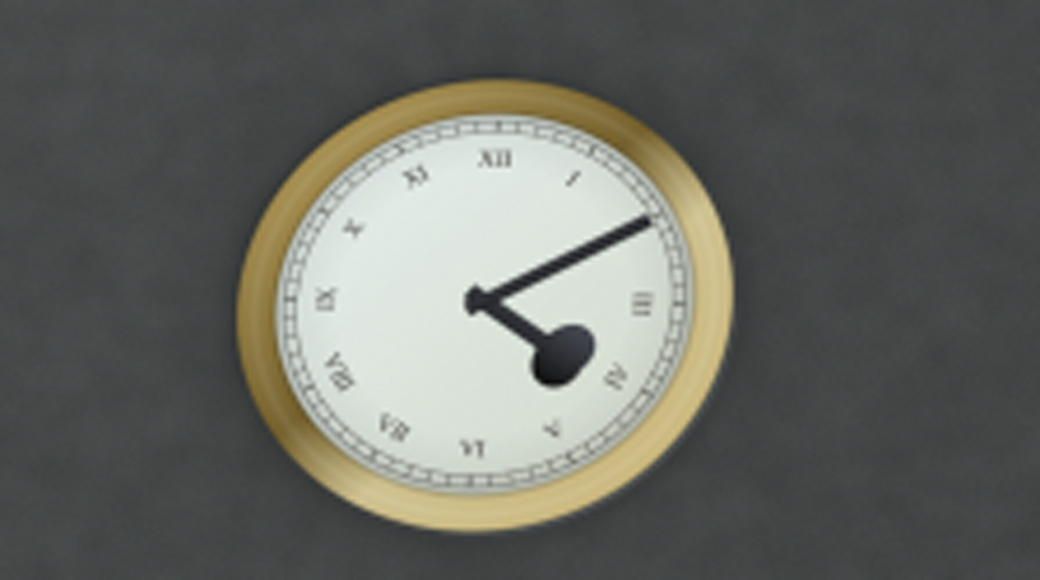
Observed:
{"hour": 4, "minute": 10}
